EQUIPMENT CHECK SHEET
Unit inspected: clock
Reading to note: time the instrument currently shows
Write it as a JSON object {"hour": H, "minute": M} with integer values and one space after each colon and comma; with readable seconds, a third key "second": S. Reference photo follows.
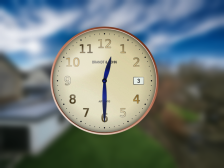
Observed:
{"hour": 12, "minute": 30}
